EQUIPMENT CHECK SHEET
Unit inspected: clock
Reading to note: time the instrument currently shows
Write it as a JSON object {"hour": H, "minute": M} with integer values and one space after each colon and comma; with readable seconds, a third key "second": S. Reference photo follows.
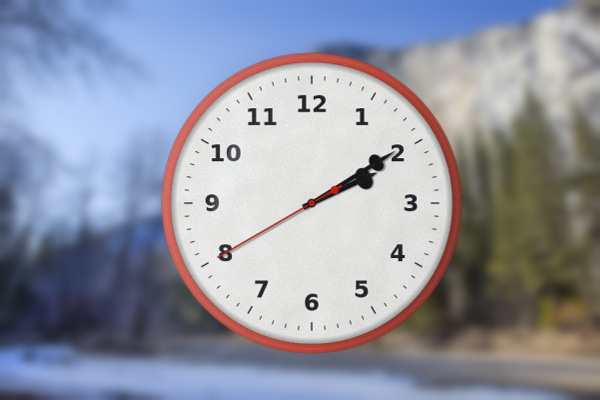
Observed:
{"hour": 2, "minute": 9, "second": 40}
